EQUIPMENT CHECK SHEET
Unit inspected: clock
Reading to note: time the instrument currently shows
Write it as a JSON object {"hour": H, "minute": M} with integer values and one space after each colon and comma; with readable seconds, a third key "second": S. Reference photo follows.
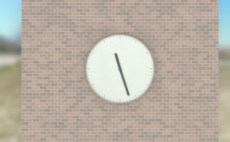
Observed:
{"hour": 11, "minute": 27}
